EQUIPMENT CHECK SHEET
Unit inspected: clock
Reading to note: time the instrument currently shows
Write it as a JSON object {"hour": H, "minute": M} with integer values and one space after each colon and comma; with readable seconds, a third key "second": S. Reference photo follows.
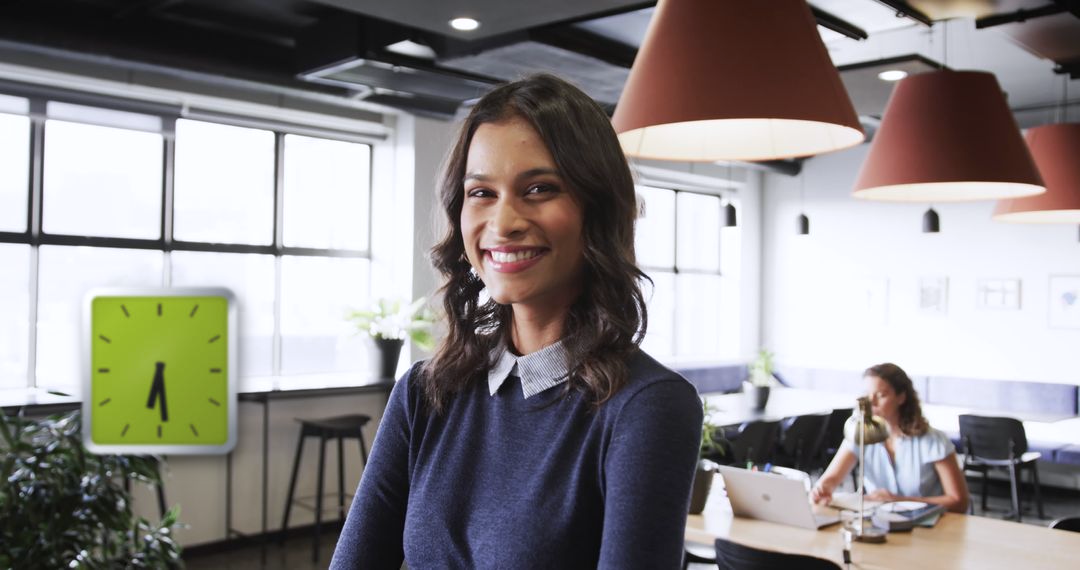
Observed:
{"hour": 6, "minute": 29}
